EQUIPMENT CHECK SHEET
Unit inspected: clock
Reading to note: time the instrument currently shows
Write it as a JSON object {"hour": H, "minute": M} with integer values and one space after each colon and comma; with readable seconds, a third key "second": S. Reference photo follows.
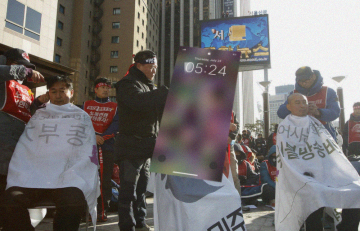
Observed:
{"hour": 5, "minute": 24}
